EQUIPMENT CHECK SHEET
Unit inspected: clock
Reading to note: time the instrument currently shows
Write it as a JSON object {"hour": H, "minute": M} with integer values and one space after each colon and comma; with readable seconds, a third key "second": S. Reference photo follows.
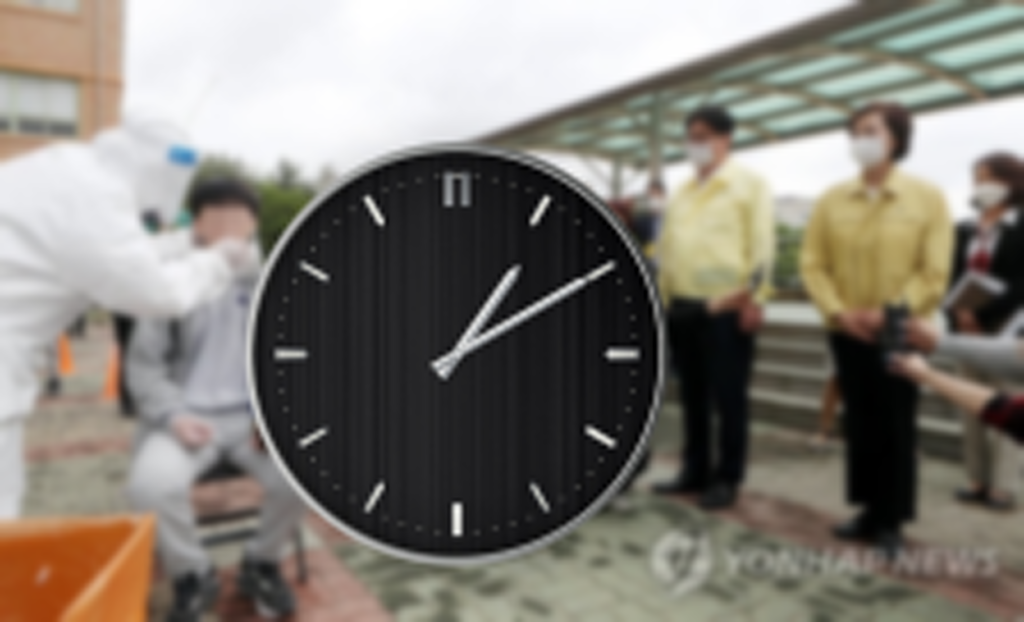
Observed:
{"hour": 1, "minute": 10}
